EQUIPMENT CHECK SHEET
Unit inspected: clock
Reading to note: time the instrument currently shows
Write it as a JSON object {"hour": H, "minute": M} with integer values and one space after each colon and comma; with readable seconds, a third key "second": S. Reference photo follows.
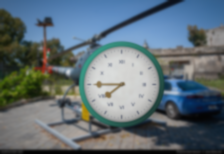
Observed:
{"hour": 7, "minute": 45}
